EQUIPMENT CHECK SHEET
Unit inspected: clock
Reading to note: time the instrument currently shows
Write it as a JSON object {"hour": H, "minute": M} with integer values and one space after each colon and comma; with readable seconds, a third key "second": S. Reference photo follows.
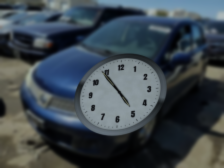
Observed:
{"hour": 4, "minute": 54}
